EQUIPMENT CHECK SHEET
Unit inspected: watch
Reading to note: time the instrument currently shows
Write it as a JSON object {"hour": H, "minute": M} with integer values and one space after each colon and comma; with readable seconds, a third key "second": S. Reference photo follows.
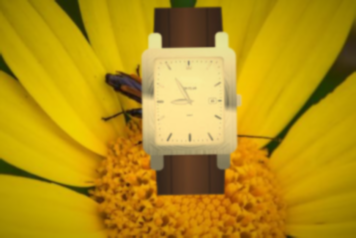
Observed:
{"hour": 8, "minute": 55}
